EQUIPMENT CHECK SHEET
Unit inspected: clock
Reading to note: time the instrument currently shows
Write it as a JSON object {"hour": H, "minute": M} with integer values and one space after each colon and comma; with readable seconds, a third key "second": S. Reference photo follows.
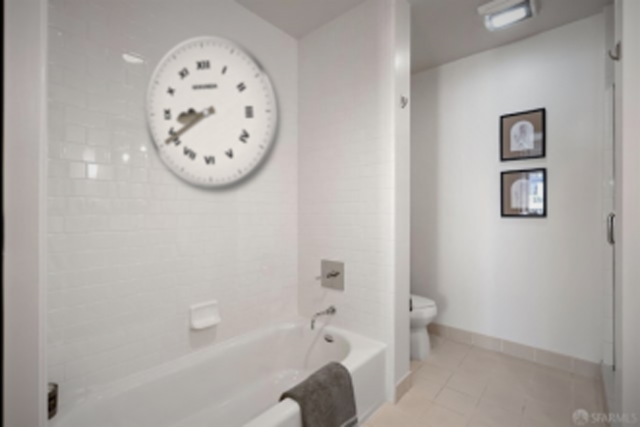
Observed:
{"hour": 8, "minute": 40}
